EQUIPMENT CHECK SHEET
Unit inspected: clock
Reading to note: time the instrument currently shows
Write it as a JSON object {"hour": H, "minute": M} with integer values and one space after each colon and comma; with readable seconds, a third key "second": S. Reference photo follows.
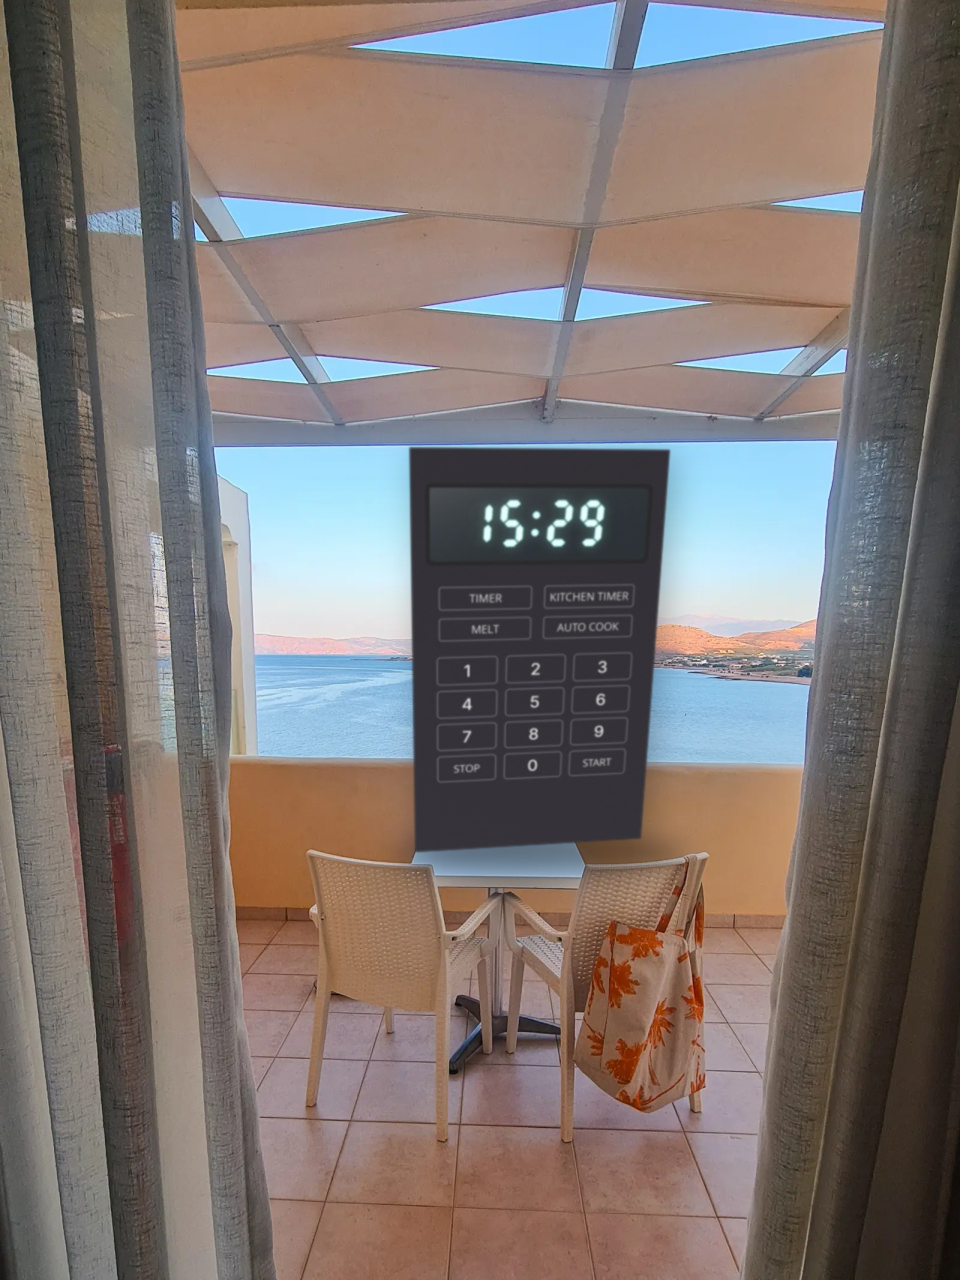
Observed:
{"hour": 15, "minute": 29}
